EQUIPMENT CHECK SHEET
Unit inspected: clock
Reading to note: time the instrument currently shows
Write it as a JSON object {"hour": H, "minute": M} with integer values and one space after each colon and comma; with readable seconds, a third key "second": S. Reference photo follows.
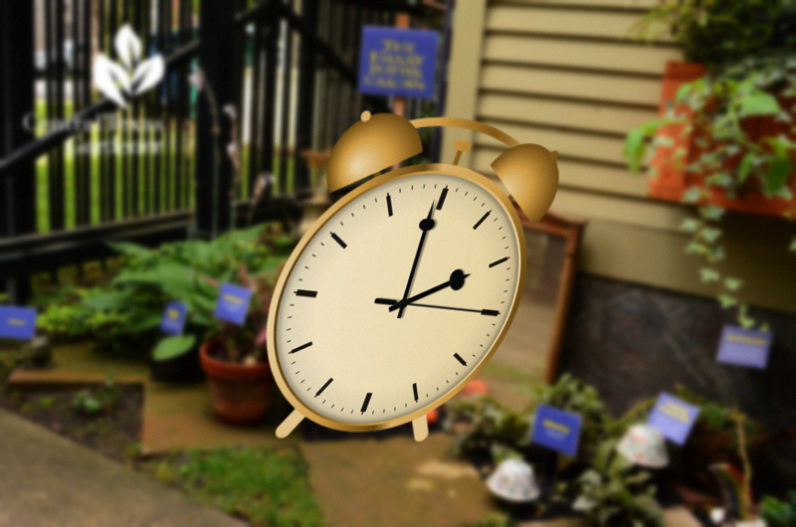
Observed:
{"hour": 1, "minute": 59, "second": 15}
